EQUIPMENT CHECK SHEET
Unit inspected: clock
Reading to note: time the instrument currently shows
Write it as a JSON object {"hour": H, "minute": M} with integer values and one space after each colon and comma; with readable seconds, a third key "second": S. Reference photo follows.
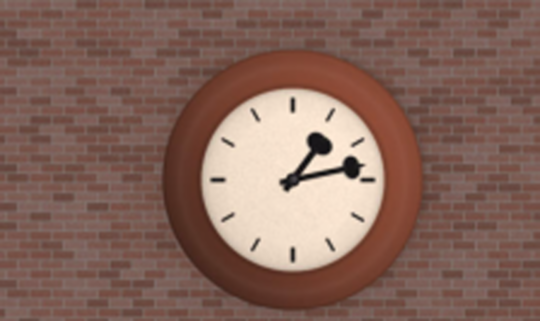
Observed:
{"hour": 1, "minute": 13}
